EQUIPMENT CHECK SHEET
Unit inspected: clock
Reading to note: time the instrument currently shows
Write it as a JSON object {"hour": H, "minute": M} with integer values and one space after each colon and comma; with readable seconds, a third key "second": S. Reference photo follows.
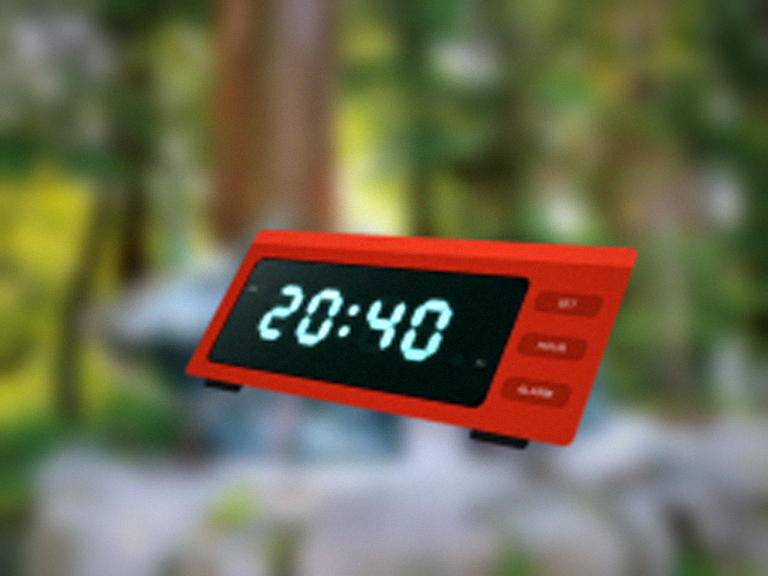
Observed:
{"hour": 20, "minute": 40}
